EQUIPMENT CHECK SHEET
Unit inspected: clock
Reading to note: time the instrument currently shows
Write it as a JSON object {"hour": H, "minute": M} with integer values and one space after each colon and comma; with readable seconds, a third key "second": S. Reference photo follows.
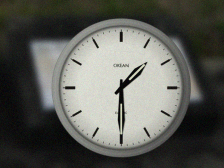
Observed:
{"hour": 1, "minute": 30}
